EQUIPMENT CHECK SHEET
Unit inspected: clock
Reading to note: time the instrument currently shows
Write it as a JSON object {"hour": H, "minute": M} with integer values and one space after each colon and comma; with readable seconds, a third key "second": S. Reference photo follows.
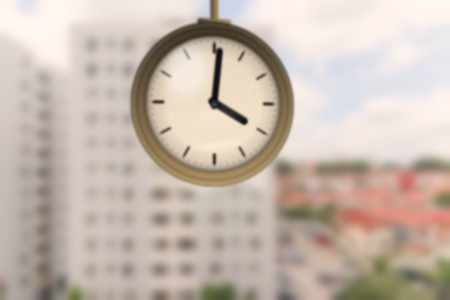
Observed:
{"hour": 4, "minute": 1}
